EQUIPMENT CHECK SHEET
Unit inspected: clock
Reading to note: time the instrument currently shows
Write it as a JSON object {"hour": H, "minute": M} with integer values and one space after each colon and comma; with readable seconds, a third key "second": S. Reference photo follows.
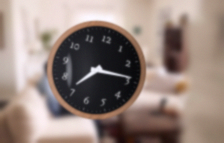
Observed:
{"hour": 7, "minute": 14}
